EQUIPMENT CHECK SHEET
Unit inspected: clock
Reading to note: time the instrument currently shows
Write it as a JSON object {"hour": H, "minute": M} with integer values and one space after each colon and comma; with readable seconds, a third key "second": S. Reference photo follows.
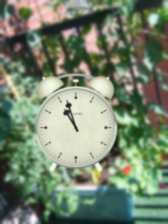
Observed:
{"hour": 10, "minute": 57}
